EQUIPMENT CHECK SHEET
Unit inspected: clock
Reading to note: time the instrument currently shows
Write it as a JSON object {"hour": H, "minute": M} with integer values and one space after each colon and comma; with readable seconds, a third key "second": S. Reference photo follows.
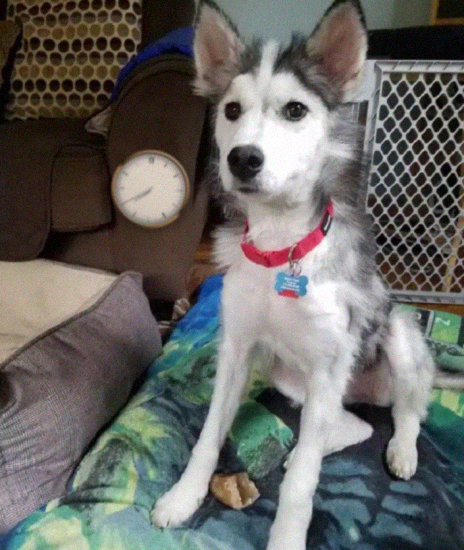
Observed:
{"hour": 7, "minute": 40}
